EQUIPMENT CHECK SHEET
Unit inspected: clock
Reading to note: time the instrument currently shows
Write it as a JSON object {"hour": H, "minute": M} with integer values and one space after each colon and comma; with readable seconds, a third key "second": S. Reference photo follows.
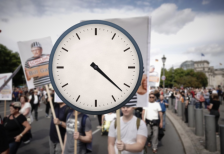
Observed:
{"hour": 4, "minute": 22}
